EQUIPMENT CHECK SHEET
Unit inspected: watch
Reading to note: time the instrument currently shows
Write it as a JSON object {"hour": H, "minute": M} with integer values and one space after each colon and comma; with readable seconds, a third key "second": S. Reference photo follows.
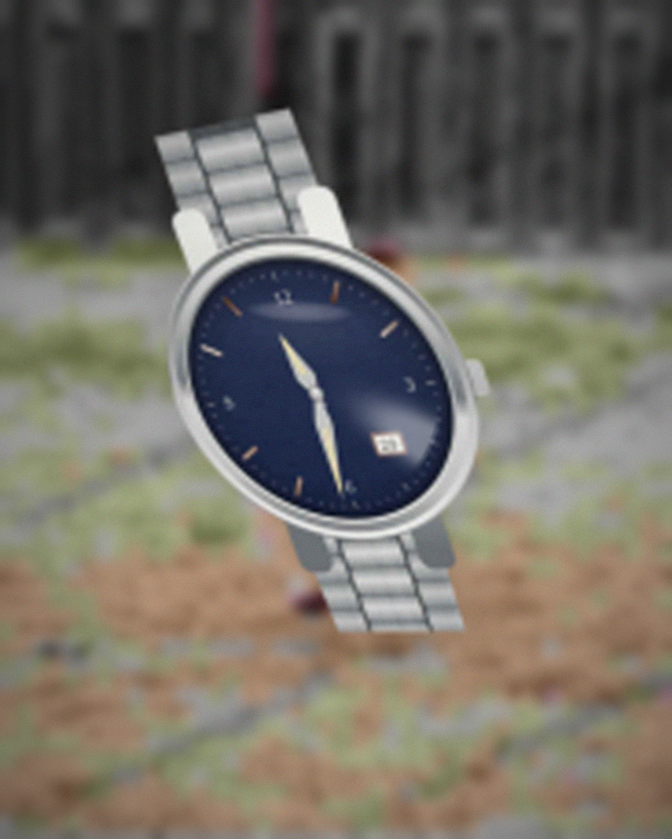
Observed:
{"hour": 11, "minute": 31}
